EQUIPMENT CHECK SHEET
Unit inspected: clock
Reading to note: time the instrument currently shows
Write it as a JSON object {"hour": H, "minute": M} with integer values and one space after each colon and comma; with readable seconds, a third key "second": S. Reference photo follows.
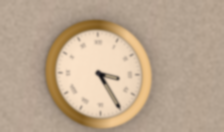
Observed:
{"hour": 3, "minute": 25}
